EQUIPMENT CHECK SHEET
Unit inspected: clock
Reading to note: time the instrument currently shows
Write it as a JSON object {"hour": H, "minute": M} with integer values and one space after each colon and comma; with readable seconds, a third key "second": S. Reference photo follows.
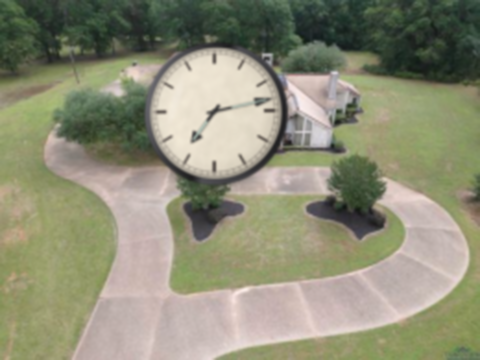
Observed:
{"hour": 7, "minute": 13}
